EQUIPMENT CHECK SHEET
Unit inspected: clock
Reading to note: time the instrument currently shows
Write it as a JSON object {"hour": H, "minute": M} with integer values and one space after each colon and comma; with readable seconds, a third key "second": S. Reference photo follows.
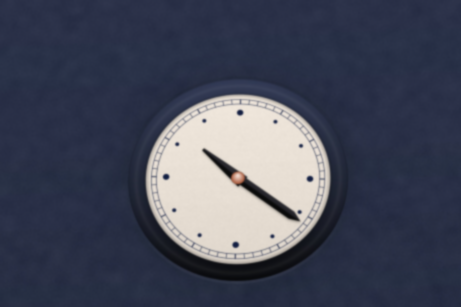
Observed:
{"hour": 10, "minute": 21}
